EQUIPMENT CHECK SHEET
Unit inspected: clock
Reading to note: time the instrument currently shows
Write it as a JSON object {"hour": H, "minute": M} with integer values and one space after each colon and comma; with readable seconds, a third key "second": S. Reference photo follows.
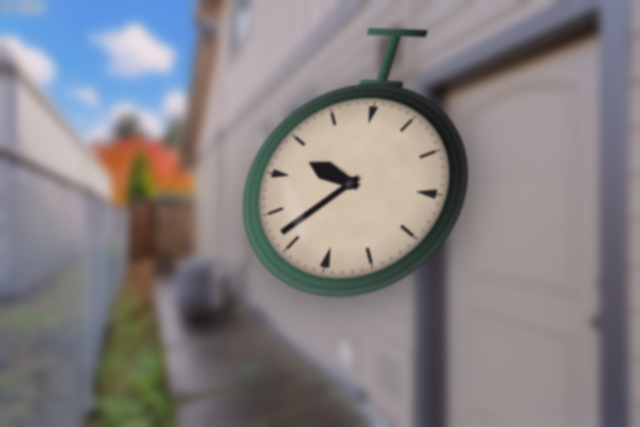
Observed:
{"hour": 9, "minute": 37}
